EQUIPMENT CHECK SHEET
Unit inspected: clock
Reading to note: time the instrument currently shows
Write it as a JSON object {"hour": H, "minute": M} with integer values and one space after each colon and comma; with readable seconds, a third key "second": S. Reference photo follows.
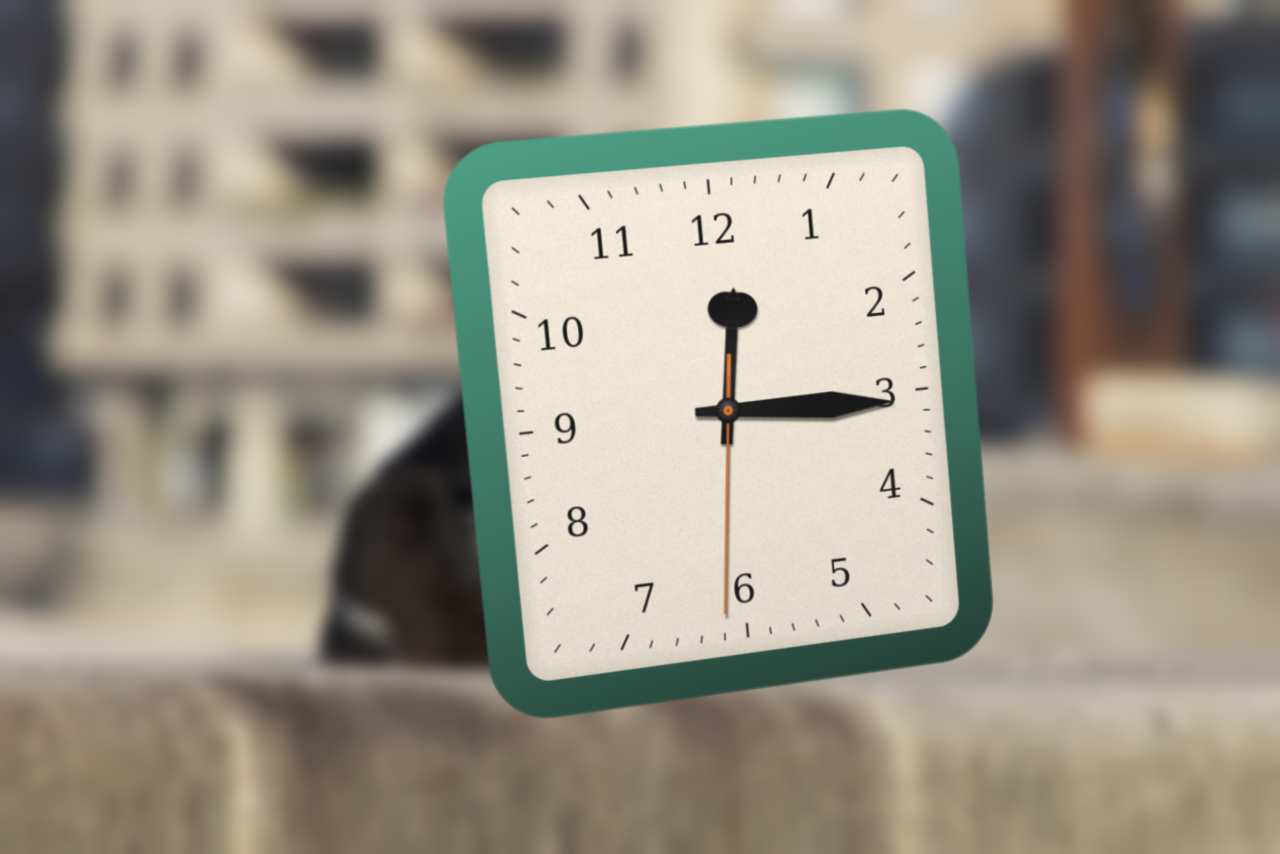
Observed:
{"hour": 12, "minute": 15, "second": 31}
